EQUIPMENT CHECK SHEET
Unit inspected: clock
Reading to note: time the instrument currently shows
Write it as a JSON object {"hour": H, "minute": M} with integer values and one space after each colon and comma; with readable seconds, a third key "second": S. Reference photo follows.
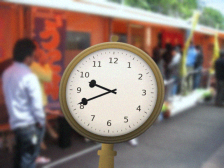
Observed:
{"hour": 9, "minute": 41}
